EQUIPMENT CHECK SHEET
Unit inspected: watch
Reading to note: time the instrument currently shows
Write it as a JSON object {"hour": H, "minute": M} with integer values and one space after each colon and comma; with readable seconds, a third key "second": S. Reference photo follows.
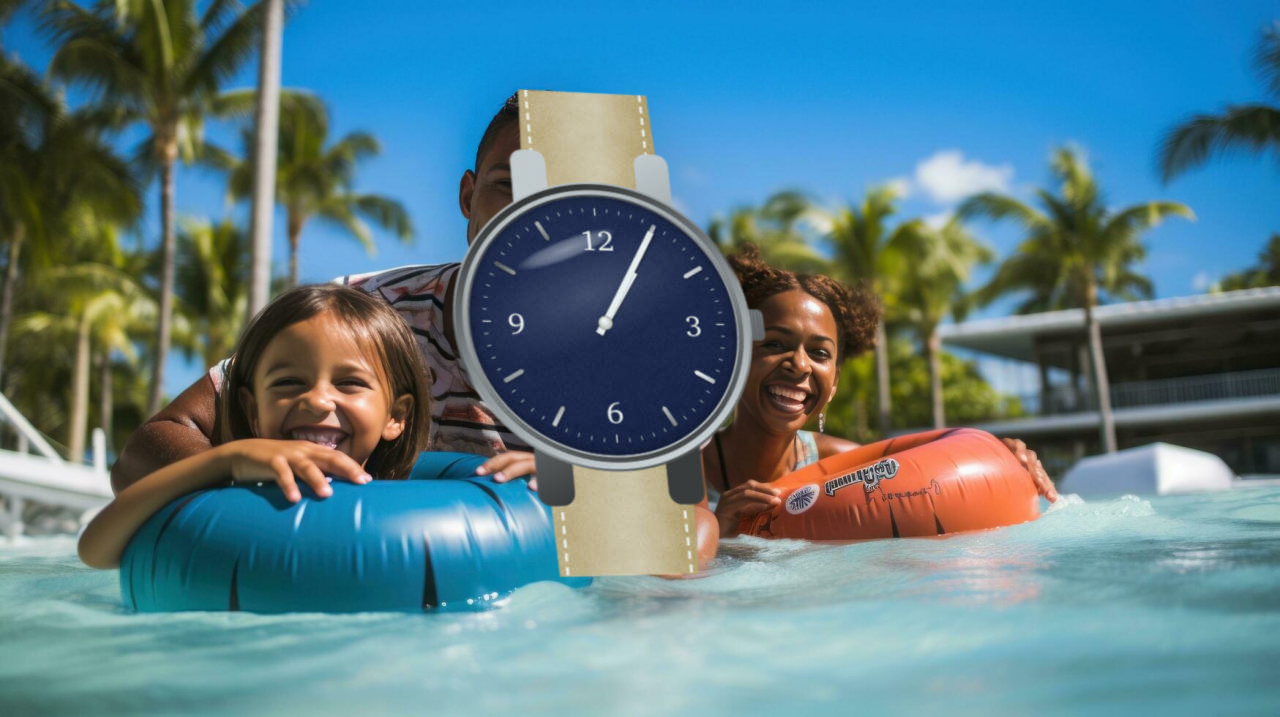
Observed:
{"hour": 1, "minute": 5}
